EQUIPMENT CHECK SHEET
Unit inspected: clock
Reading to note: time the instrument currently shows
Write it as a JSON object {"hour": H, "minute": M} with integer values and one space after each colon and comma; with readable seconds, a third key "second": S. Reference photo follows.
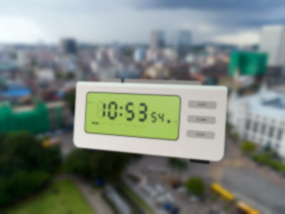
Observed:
{"hour": 10, "minute": 53}
